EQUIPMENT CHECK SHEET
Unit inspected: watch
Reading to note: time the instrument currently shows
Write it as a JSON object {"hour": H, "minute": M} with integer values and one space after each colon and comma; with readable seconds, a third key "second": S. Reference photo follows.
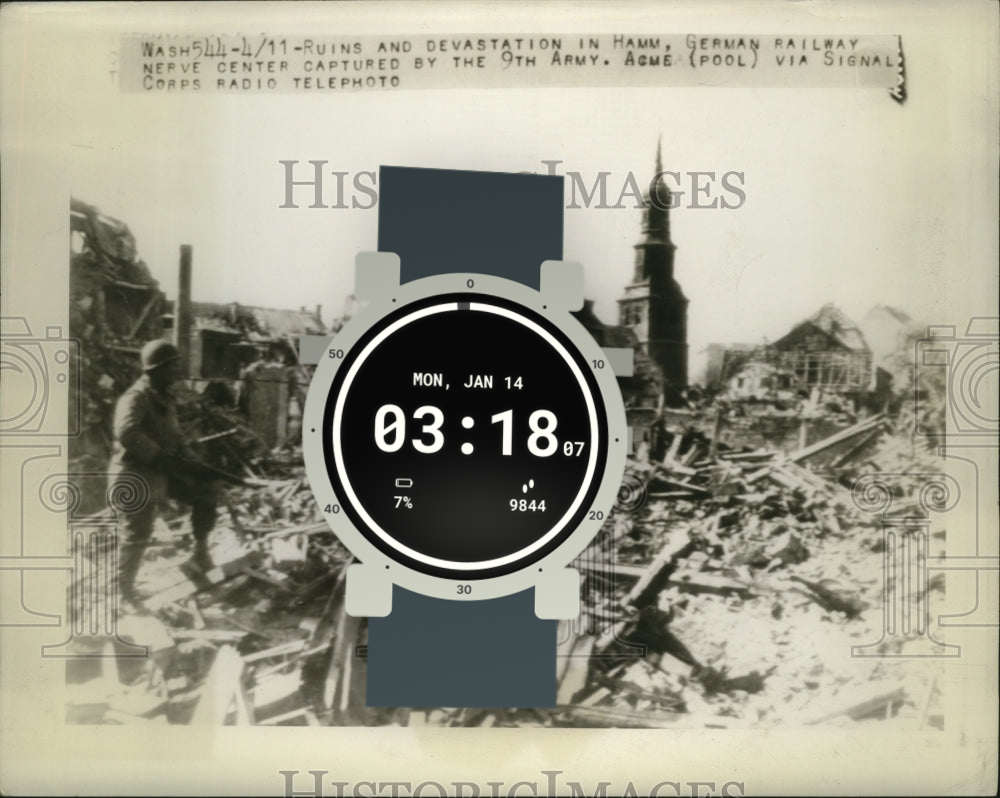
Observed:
{"hour": 3, "minute": 18, "second": 7}
